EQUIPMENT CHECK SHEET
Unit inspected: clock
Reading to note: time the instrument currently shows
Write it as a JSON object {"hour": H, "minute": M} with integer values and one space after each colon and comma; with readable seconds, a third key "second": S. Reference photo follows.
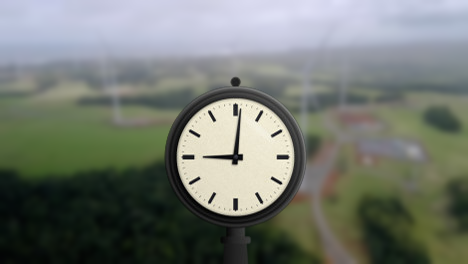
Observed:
{"hour": 9, "minute": 1}
